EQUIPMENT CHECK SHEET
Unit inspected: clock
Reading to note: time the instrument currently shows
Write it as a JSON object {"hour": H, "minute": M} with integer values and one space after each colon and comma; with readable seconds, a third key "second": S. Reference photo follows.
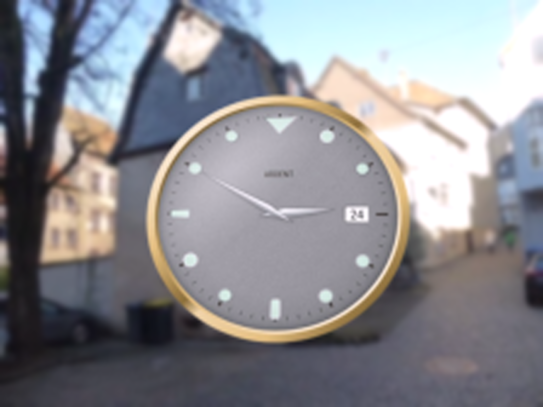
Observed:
{"hour": 2, "minute": 50}
